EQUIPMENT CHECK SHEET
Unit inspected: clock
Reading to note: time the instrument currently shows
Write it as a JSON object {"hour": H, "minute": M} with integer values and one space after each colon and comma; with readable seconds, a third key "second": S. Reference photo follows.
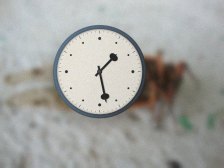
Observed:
{"hour": 1, "minute": 28}
